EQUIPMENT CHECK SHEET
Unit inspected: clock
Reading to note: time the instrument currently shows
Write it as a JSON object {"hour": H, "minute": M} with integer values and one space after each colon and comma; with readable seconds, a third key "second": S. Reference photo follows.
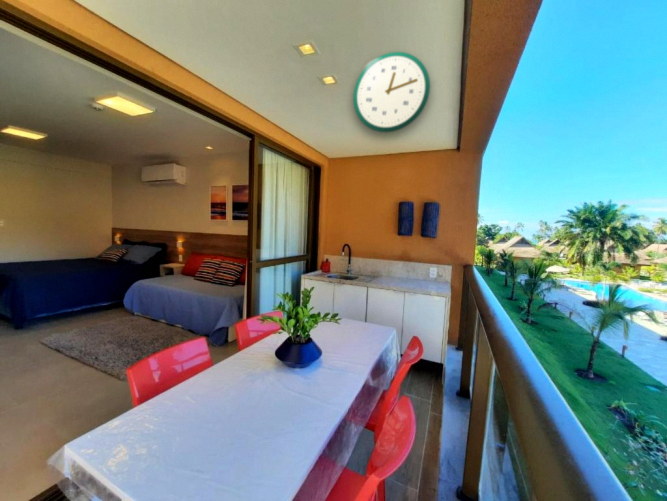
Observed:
{"hour": 12, "minute": 11}
